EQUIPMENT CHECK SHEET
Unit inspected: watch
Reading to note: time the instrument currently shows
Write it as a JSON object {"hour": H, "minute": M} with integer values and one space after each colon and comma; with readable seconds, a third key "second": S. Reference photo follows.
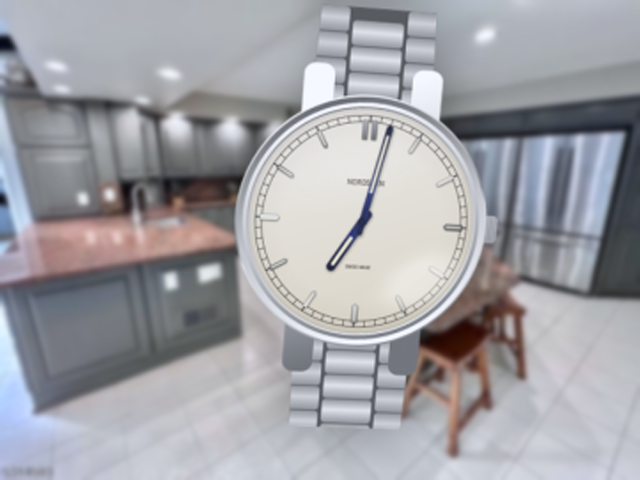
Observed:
{"hour": 7, "minute": 2}
